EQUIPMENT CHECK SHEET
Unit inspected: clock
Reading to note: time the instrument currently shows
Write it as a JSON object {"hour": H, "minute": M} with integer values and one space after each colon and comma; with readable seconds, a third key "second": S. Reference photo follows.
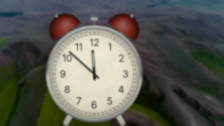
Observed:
{"hour": 11, "minute": 52}
